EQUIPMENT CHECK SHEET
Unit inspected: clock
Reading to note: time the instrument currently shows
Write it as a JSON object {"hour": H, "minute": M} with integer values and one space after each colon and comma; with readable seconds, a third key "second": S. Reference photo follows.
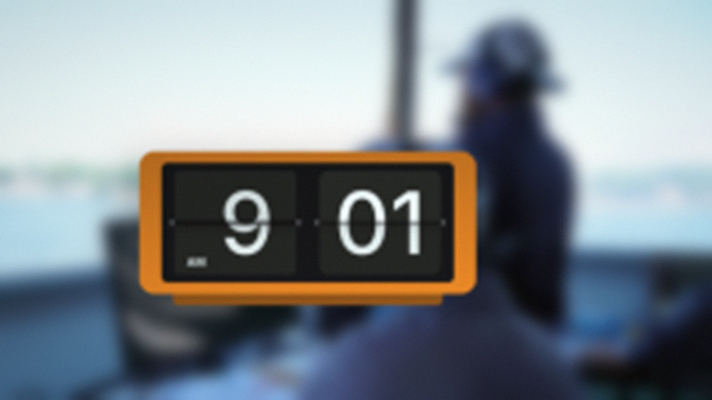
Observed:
{"hour": 9, "minute": 1}
